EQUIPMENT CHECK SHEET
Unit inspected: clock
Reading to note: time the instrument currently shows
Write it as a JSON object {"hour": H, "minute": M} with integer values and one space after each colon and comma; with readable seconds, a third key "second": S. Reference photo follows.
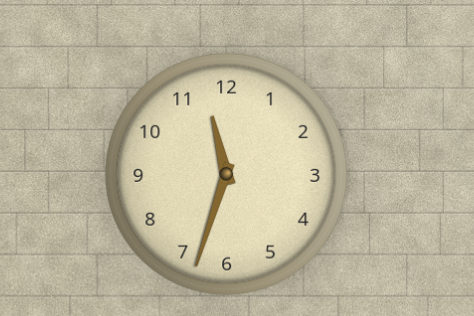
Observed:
{"hour": 11, "minute": 33}
